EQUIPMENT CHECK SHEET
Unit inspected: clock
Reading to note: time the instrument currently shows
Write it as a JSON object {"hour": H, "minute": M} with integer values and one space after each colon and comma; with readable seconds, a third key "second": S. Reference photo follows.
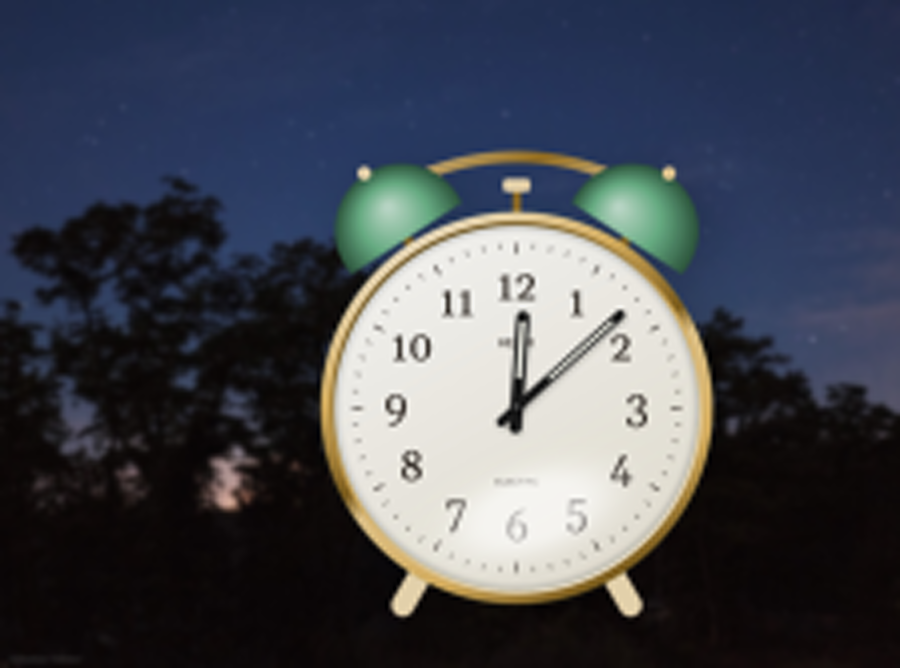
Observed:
{"hour": 12, "minute": 8}
